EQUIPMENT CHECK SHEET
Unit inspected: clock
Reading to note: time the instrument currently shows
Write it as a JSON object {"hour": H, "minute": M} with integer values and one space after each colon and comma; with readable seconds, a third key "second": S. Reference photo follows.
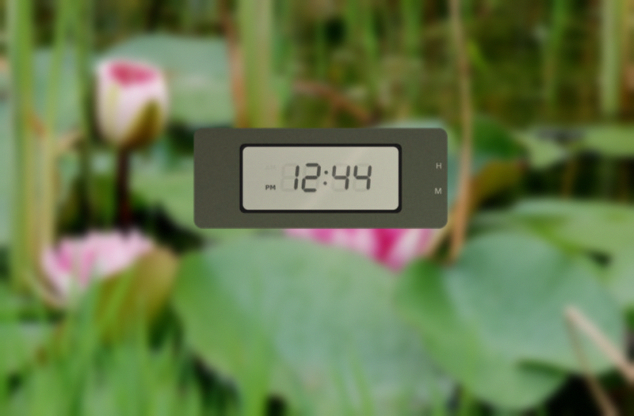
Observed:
{"hour": 12, "minute": 44}
